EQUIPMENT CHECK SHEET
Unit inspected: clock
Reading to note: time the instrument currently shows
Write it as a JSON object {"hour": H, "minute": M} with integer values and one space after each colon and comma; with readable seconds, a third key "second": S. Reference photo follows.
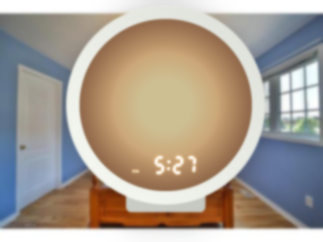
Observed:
{"hour": 5, "minute": 27}
